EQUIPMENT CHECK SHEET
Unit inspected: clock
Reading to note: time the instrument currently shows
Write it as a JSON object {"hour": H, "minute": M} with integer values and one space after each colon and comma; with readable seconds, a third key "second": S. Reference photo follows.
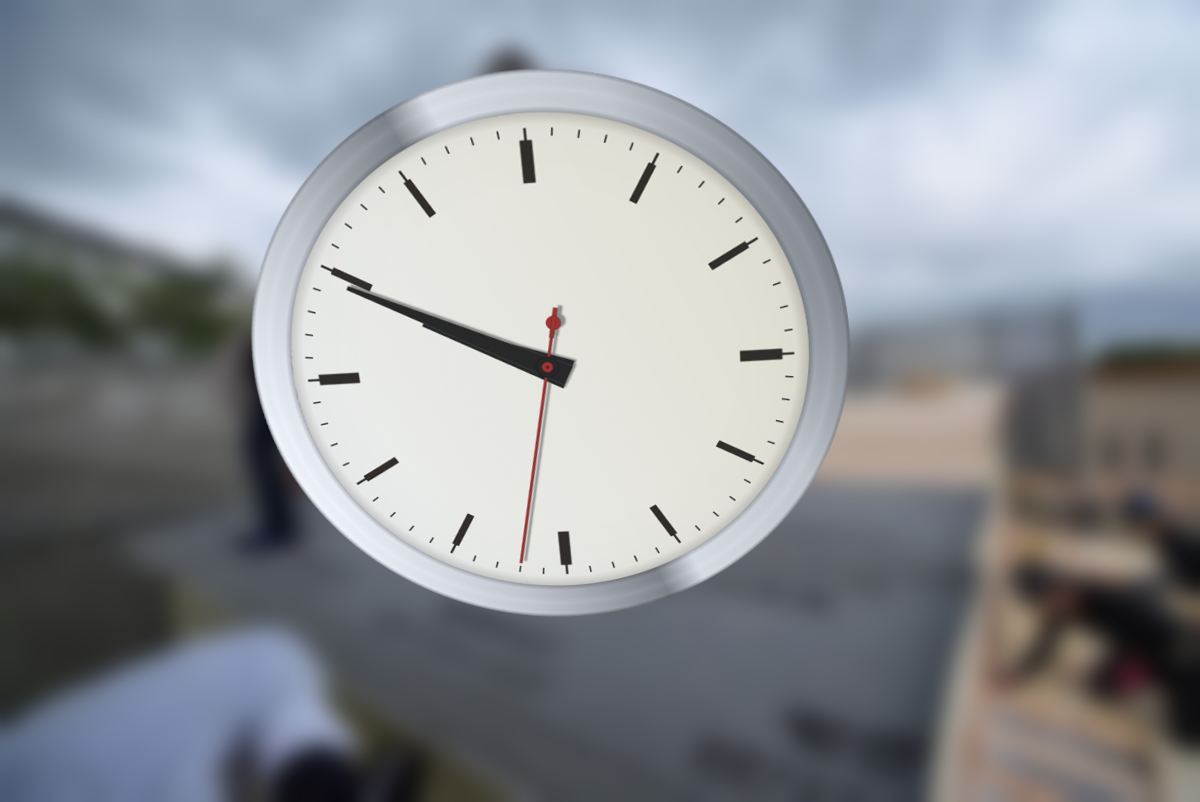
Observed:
{"hour": 9, "minute": 49, "second": 32}
